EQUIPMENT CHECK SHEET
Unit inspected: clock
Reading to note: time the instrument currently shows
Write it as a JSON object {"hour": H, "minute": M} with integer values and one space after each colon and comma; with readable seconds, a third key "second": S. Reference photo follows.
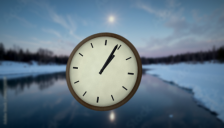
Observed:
{"hour": 1, "minute": 4}
